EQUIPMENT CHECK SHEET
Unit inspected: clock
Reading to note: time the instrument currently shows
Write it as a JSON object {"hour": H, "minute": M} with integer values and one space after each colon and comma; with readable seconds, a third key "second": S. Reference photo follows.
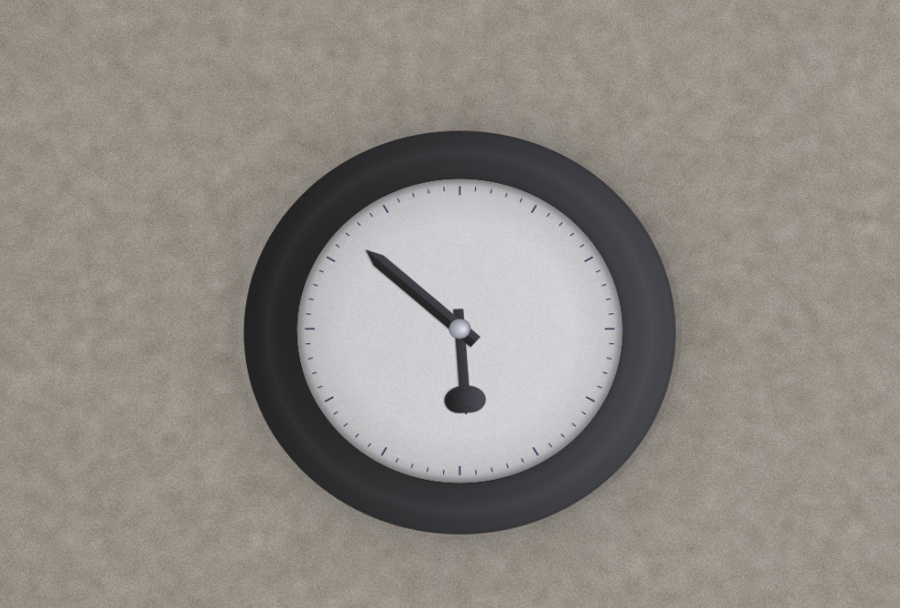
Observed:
{"hour": 5, "minute": 52}
